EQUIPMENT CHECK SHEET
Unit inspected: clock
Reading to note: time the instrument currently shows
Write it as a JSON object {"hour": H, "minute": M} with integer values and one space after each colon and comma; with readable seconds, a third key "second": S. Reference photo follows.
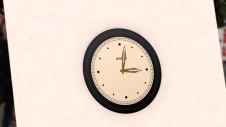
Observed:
{"hour": 3, "minute": 2}
